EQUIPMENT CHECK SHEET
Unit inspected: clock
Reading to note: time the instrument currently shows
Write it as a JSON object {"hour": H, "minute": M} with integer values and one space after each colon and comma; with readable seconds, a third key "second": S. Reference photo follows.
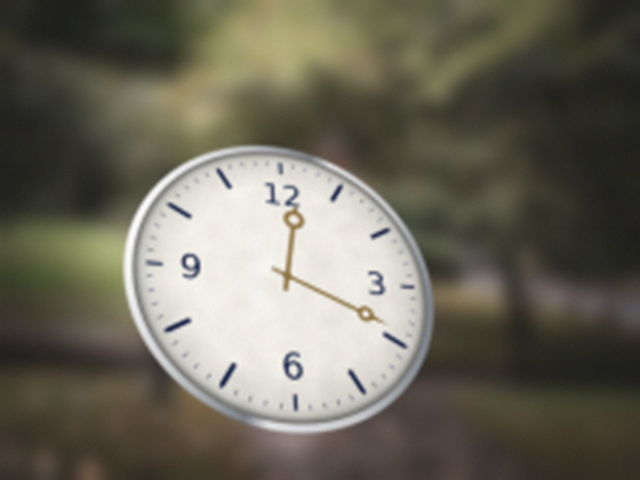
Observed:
{"hour": 12, "minute": 19}
